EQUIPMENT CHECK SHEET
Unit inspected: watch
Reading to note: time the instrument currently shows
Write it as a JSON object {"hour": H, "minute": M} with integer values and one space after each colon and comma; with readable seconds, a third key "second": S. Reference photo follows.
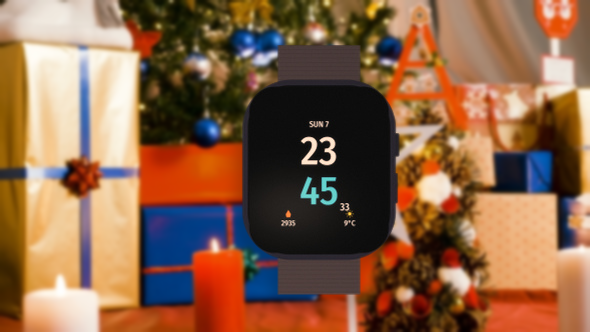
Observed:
{"hour": 23, "minute": 45, "second": 33}
